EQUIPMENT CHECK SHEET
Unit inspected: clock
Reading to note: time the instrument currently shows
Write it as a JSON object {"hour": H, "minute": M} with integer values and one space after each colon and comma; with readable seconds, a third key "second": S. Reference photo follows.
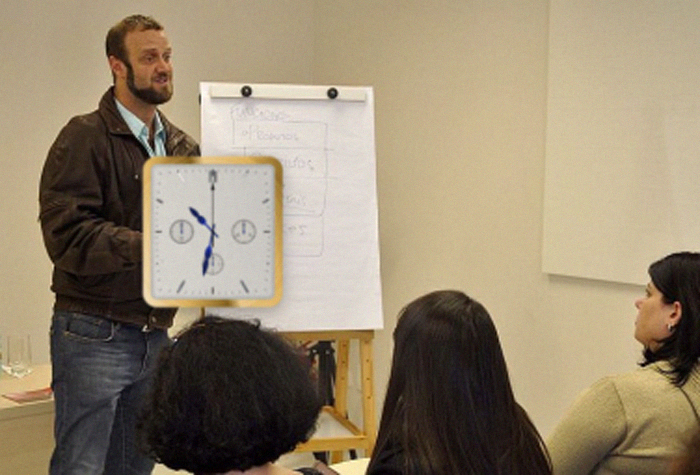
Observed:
{"hour": 10, "minute": 32}
